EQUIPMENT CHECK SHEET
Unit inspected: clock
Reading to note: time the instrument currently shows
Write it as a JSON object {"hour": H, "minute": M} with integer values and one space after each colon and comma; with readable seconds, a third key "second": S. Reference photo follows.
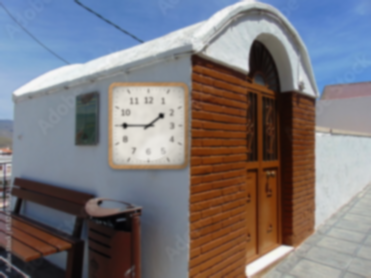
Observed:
{"hour": 1, "minute": 45}
